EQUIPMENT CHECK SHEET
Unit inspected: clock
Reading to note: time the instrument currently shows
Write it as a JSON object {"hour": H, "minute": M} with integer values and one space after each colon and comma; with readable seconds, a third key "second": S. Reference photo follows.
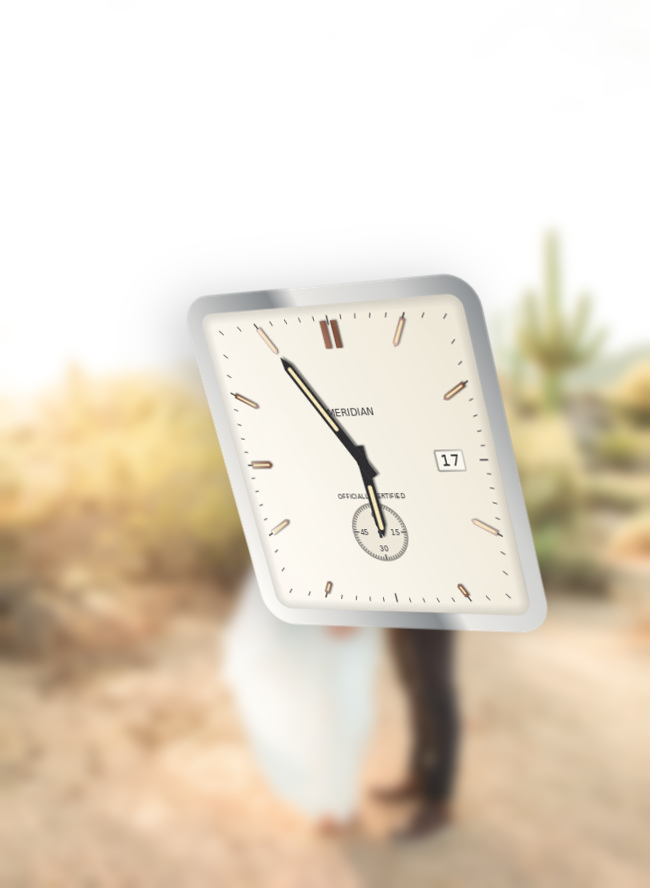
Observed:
{"hour": 5, "minute": 55}
